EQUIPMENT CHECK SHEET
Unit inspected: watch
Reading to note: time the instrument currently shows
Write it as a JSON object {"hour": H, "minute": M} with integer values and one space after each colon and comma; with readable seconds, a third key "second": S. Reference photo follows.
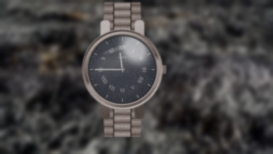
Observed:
{"hour": 11, "minute": 45}
